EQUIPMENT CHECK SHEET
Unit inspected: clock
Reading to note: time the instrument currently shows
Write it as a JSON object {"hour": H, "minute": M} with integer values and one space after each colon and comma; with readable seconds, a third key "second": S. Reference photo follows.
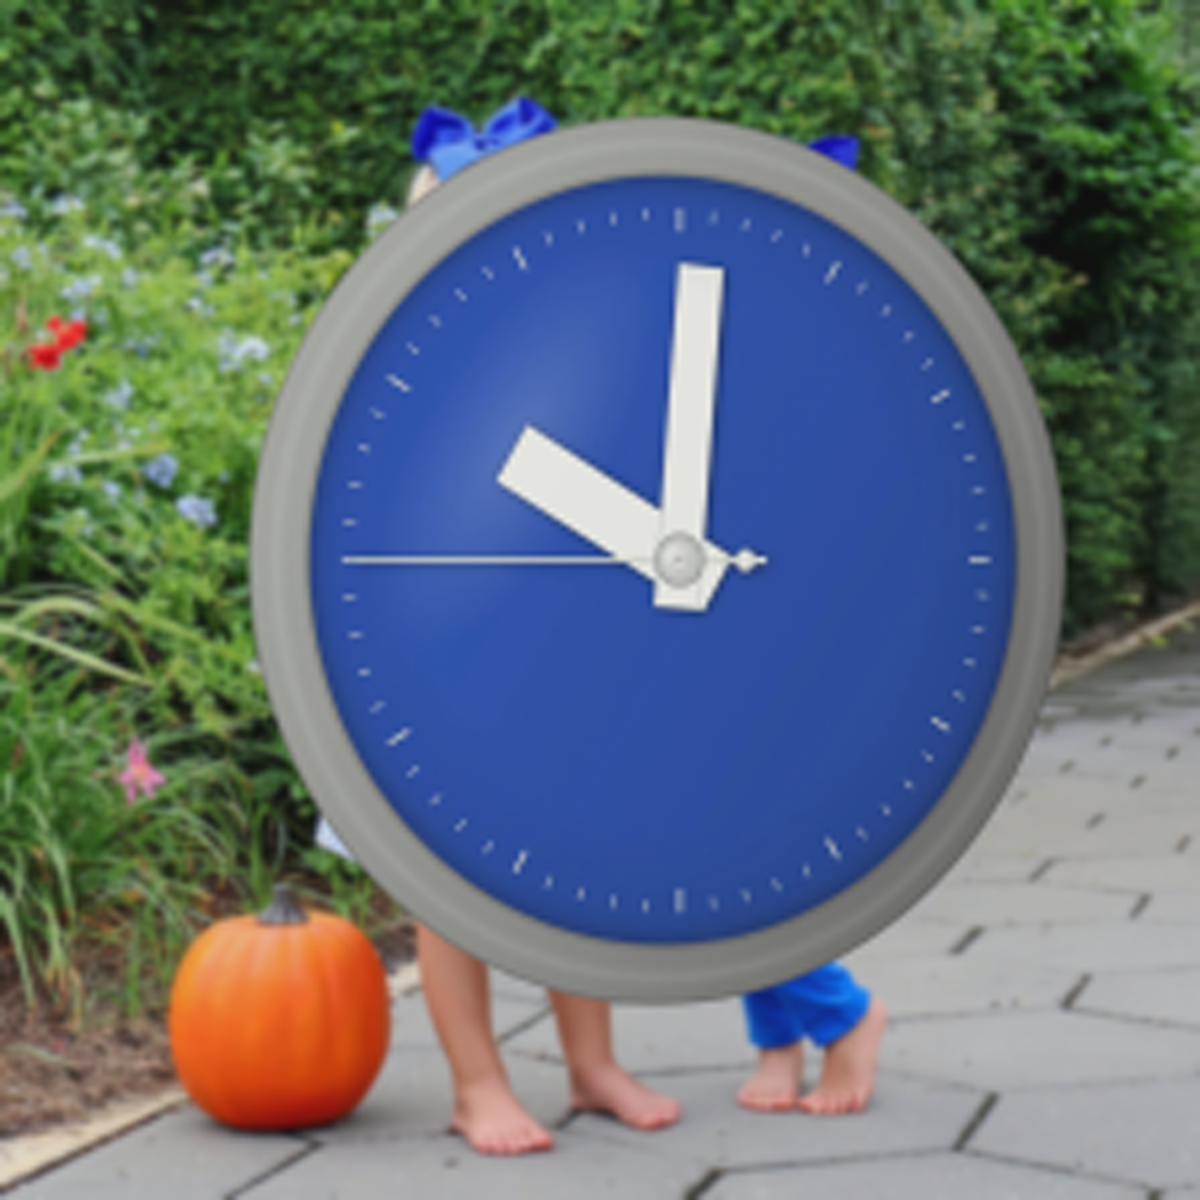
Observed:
{"hour": 10, "minute": 0, "second": 45}
